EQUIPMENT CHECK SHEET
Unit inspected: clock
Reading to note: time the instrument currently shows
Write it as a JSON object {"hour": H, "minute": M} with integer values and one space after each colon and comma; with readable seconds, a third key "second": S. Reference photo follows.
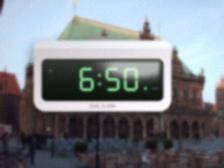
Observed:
{"hour": 6, "minute": 50}
